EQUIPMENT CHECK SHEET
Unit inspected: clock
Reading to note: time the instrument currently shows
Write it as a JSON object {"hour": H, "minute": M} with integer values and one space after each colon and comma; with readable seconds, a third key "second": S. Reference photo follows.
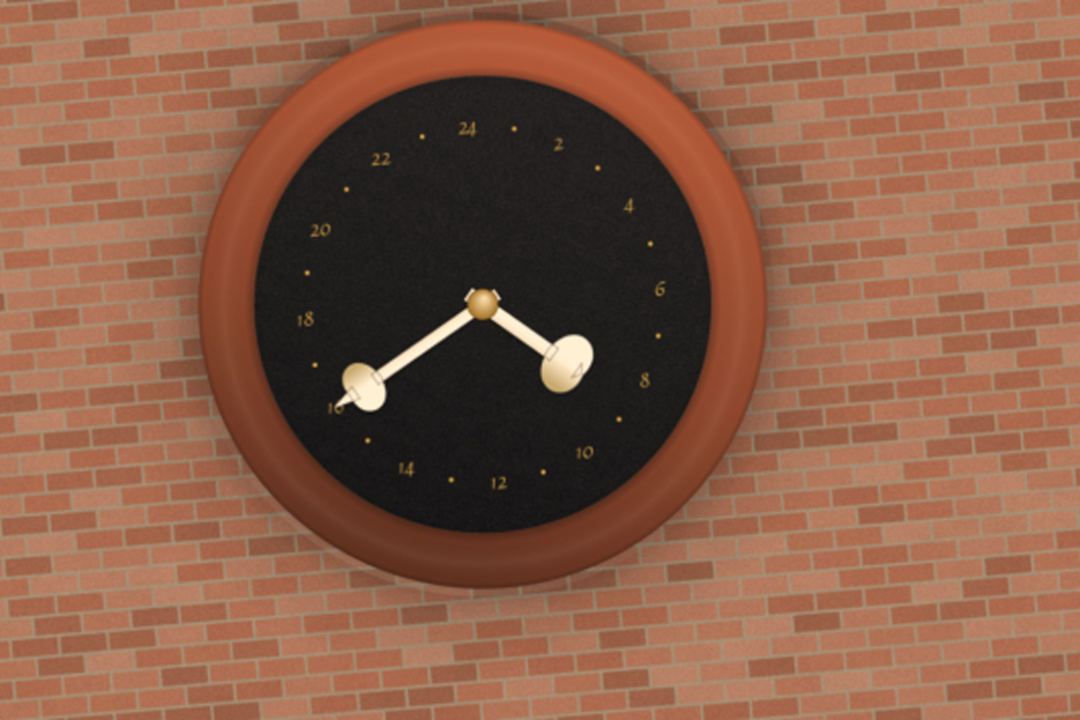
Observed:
{"hour": 8, "minute": 40}
